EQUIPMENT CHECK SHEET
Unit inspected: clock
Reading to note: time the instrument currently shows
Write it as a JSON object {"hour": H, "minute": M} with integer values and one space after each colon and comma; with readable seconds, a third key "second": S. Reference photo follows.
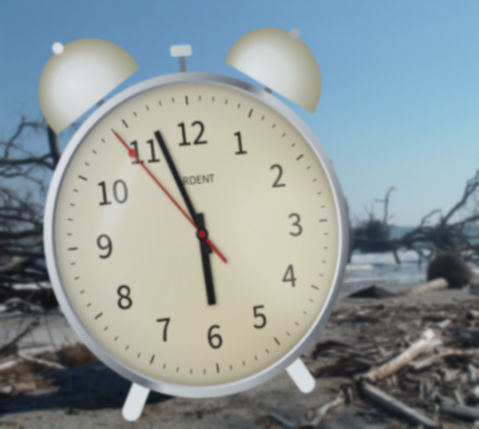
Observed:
{"hour": 5, "minute": 56, "second": 54}
